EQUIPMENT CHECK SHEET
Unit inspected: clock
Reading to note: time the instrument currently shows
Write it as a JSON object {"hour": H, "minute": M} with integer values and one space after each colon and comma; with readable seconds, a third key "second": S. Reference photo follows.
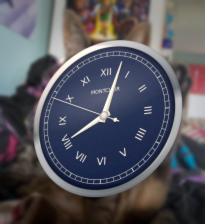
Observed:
{"hour": 8, "minute": 2, "second": 49}
